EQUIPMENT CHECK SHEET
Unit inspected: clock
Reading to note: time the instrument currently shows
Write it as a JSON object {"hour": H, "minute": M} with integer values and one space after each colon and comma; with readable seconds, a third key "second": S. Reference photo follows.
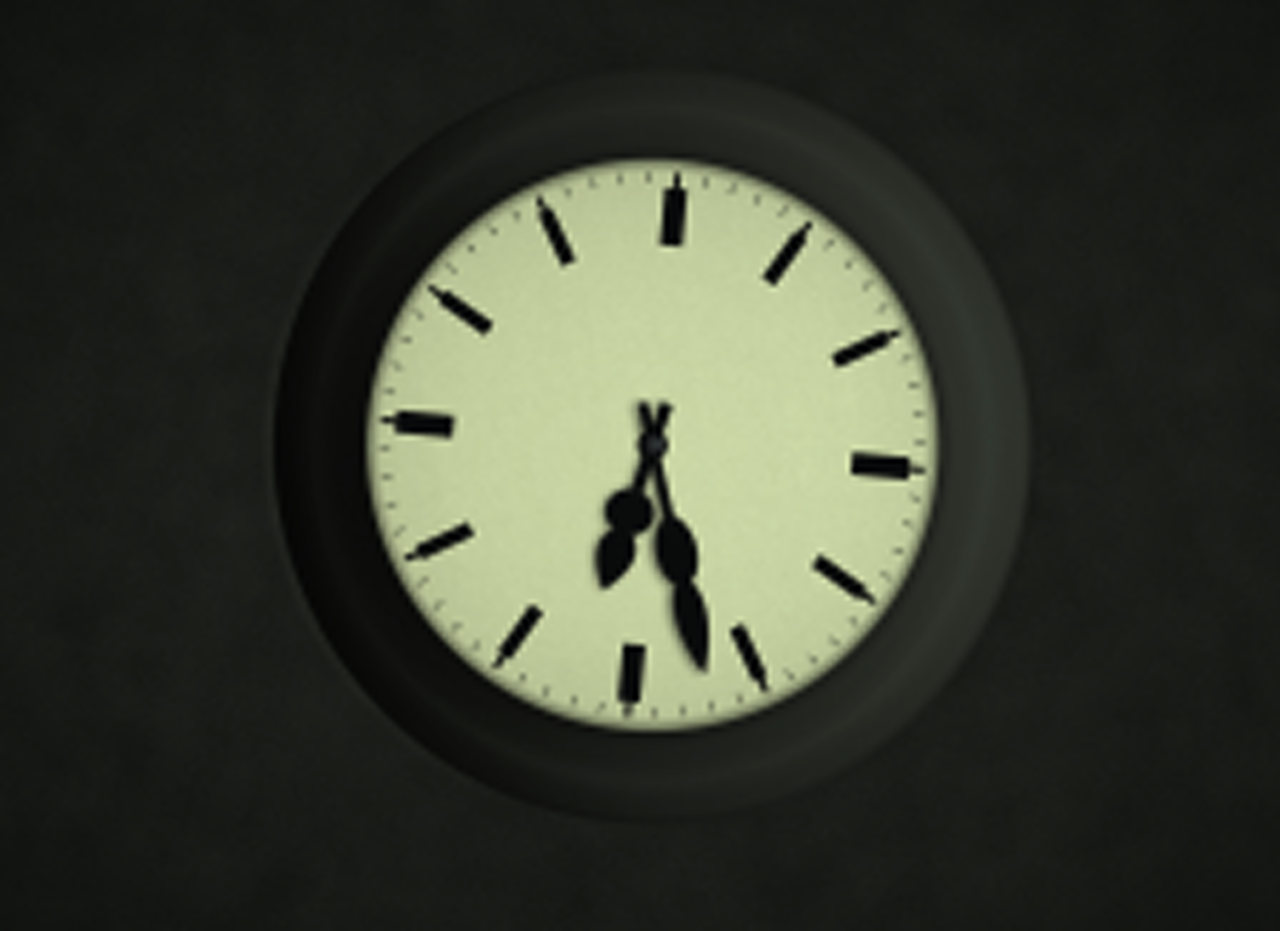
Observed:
{"hour": 6, "minute": 27}
